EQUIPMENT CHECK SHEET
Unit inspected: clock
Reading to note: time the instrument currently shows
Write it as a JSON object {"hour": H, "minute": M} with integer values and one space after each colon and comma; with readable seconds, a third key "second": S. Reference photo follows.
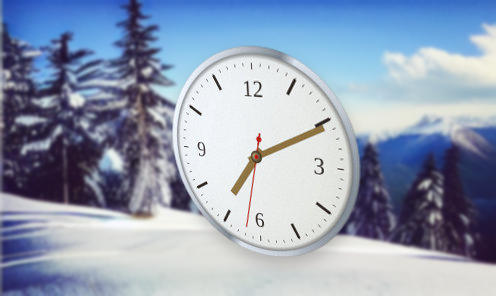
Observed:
{"hour": 7, "minute": 10, "second": 32}
